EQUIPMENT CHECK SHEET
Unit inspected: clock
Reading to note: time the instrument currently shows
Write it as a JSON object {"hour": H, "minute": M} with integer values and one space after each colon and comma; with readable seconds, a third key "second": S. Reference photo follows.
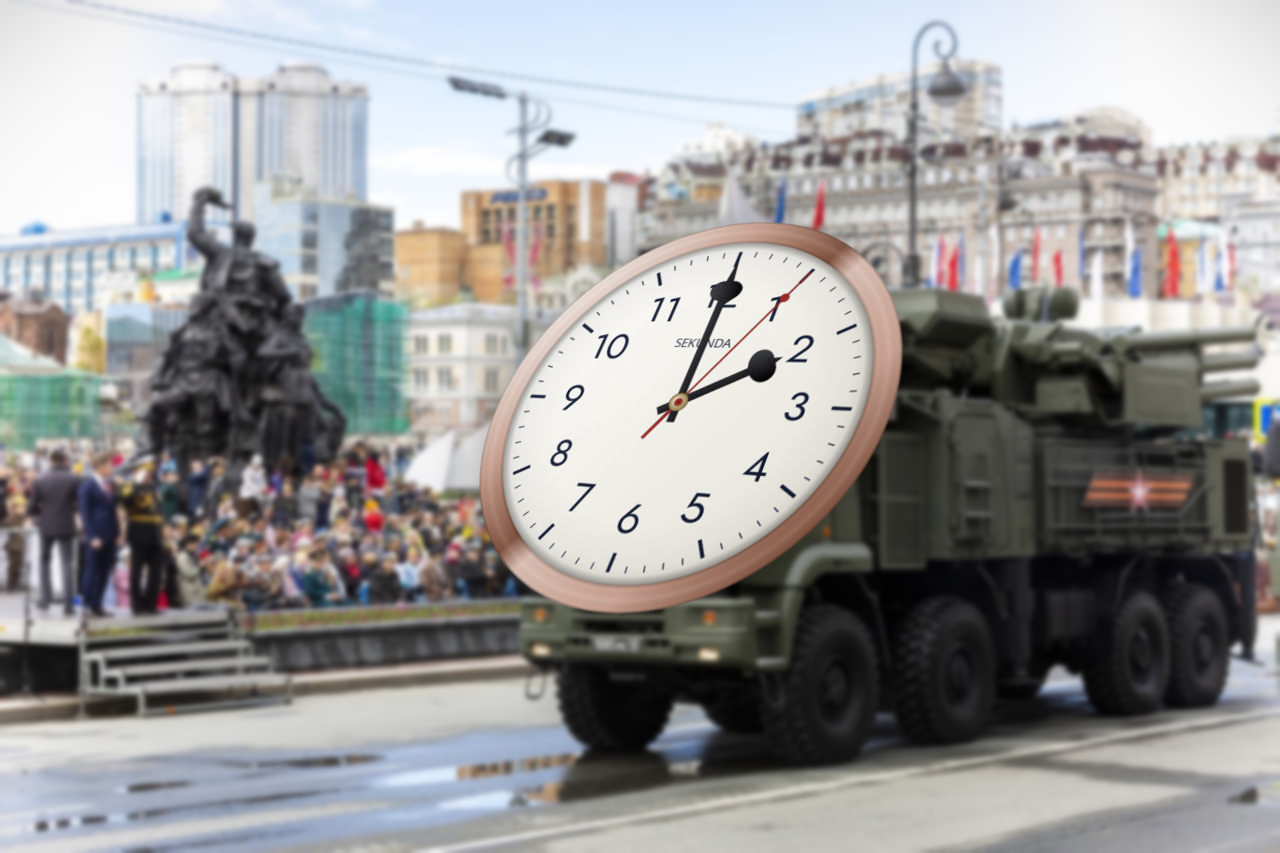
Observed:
{"hour": 2, "minute": 0, "second": 5}
